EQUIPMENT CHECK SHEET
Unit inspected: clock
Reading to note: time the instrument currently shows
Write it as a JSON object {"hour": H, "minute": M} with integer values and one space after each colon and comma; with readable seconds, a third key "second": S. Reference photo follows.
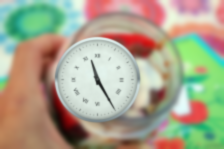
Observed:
{"hour": 11, "minute": 25}
